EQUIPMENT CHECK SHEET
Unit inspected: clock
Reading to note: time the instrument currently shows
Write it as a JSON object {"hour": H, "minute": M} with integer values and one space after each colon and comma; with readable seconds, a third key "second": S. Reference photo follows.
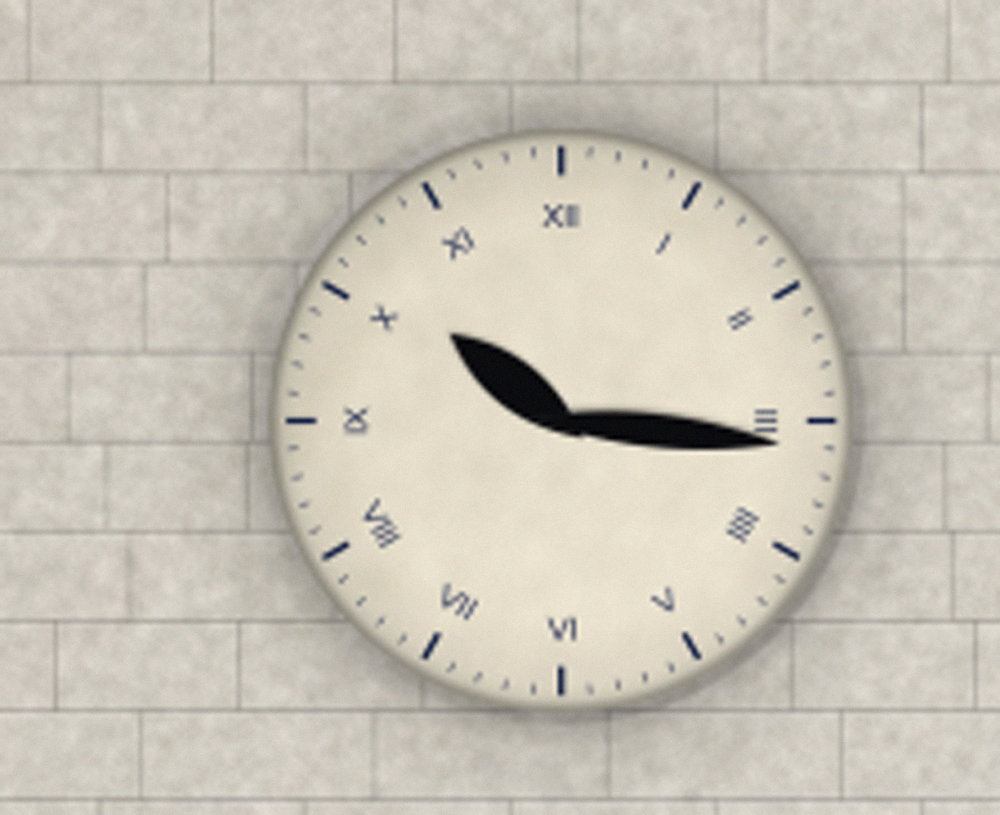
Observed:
{"hour": 10, "minute": 16}
